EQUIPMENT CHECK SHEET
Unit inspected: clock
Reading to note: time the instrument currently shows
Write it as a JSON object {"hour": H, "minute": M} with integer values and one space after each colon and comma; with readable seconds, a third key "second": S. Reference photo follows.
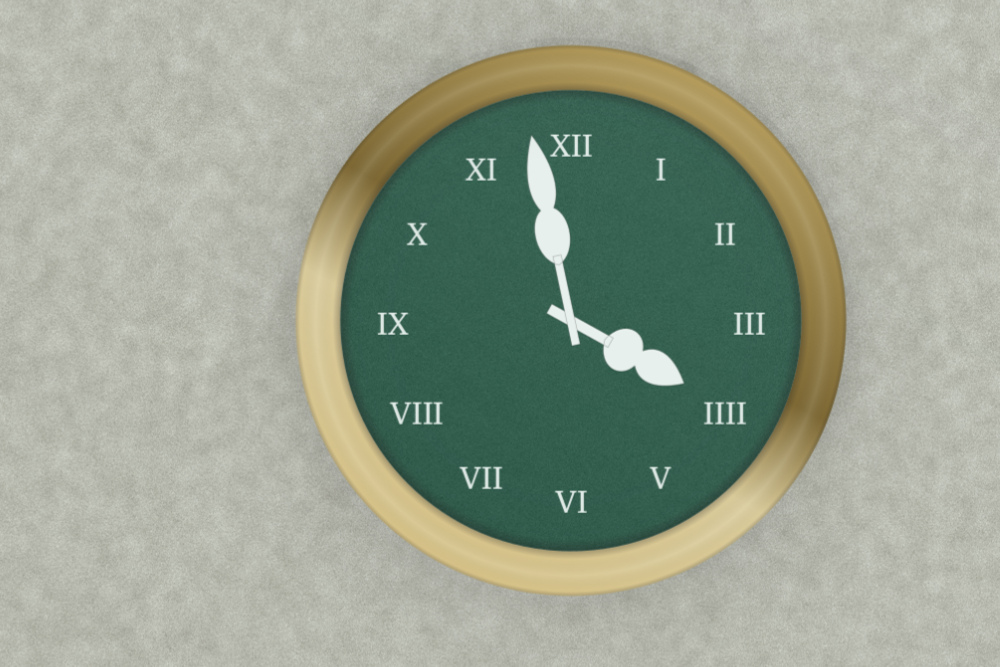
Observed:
{"hour": 3, "minute": 58}
